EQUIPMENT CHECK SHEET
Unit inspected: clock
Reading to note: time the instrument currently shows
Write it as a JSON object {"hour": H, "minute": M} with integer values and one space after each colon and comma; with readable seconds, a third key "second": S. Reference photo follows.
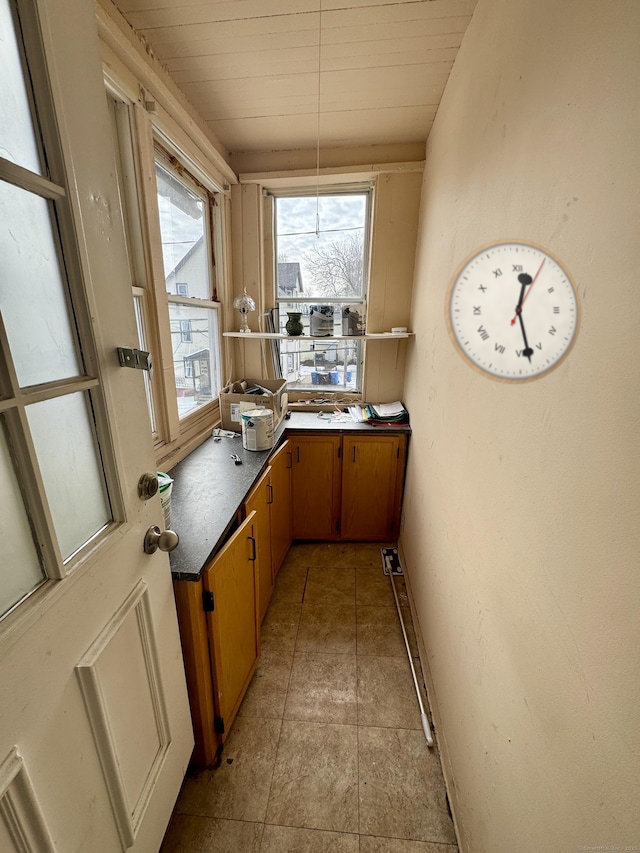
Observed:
{"hour": 12, "minute": 28, "second": 5}
